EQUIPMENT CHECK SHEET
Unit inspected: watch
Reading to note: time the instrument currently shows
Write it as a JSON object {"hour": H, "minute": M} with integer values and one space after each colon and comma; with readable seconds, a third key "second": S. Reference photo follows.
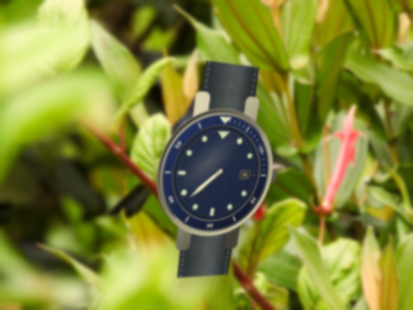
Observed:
{"hour": 7, "minute": 38}
